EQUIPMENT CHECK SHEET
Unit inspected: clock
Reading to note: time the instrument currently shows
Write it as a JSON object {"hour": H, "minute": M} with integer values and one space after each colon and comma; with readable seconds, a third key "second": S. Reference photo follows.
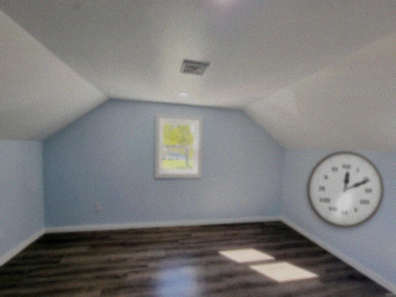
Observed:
{"hour": 12, "minute": 11}
